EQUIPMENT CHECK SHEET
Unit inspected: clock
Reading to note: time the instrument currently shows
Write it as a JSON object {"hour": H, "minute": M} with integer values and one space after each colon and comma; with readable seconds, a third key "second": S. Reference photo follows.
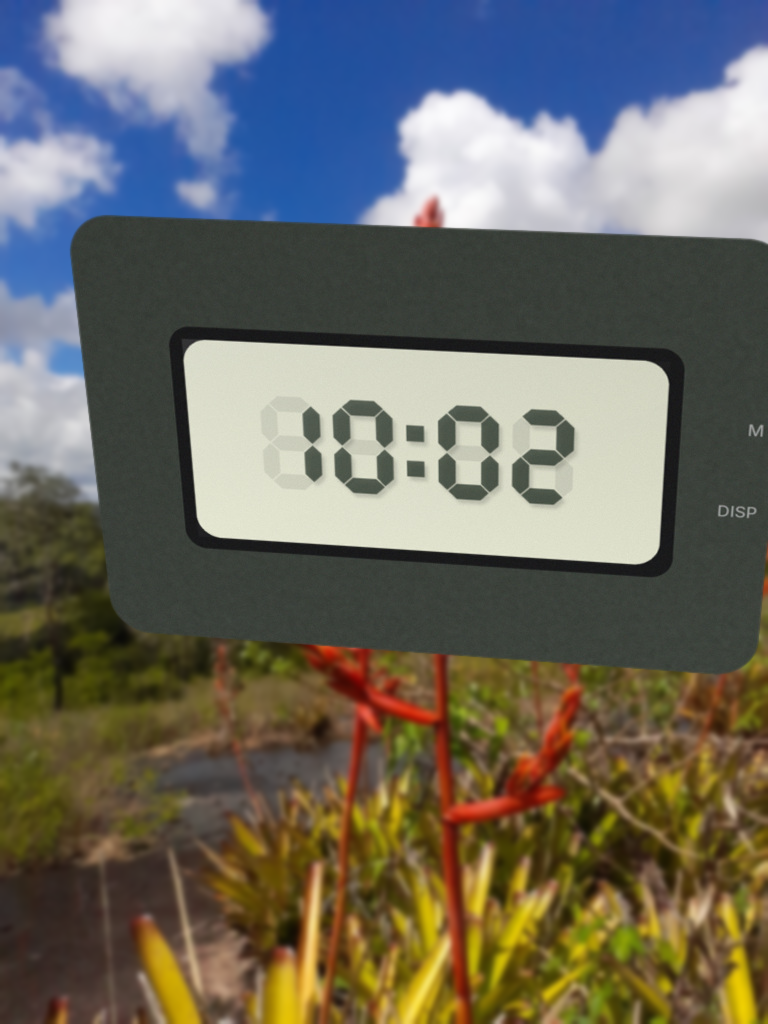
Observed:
{"hour": 10, "minute": 2}
